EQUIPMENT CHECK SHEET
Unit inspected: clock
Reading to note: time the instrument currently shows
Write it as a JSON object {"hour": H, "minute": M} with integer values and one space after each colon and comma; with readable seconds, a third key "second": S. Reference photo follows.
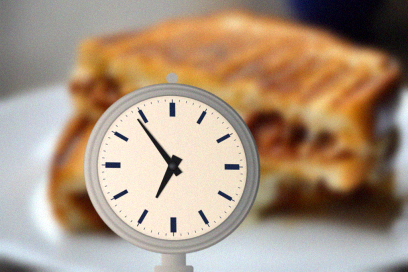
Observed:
{"hour": 6, "minute": 54}
